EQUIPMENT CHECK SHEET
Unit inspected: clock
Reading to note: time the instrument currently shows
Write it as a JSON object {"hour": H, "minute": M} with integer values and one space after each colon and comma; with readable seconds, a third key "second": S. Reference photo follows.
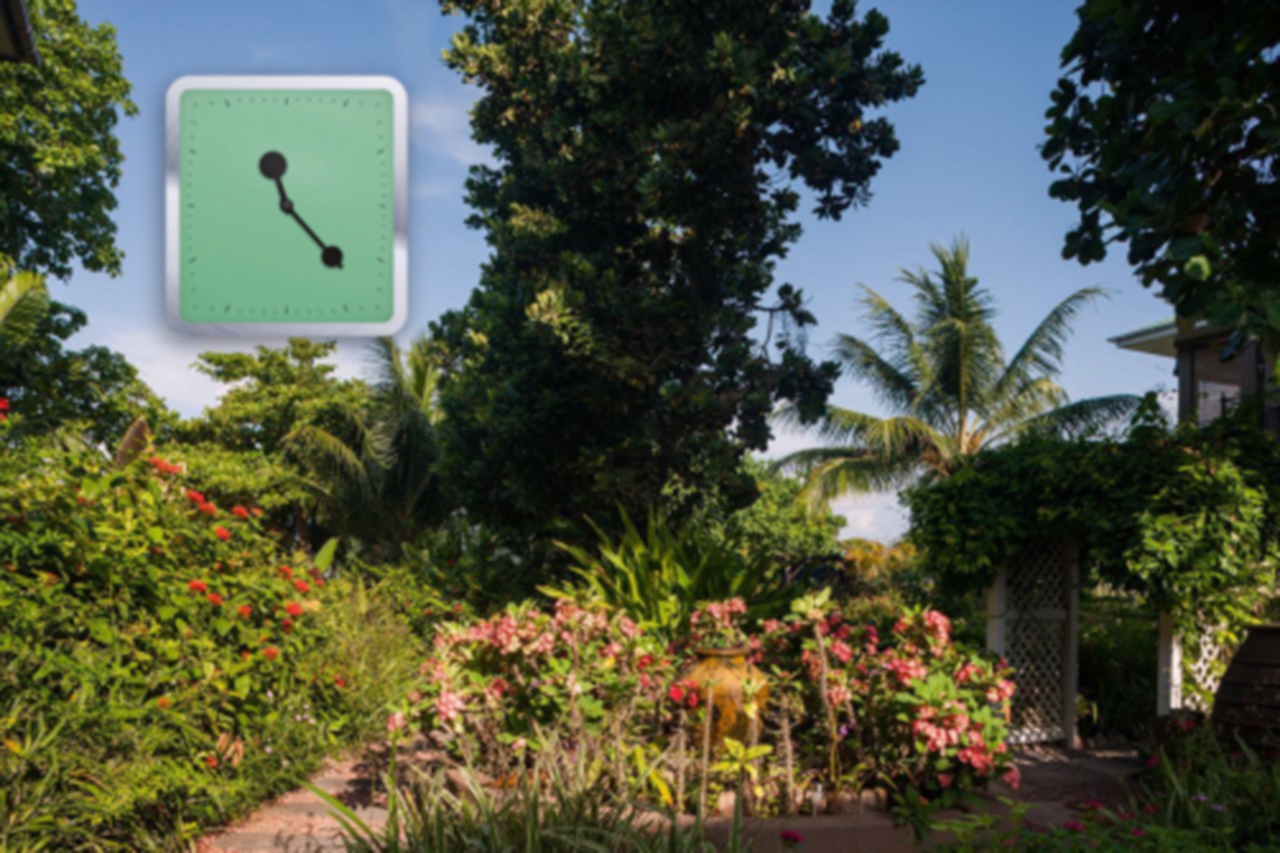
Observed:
{"hour": 11, "minute": 23}
